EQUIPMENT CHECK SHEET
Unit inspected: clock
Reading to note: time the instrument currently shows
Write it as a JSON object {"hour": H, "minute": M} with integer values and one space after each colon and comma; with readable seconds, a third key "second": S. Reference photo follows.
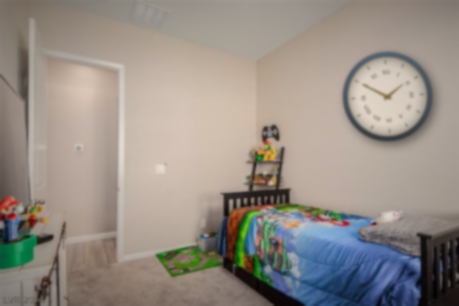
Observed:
{"hour": 1, "minute": 50}
